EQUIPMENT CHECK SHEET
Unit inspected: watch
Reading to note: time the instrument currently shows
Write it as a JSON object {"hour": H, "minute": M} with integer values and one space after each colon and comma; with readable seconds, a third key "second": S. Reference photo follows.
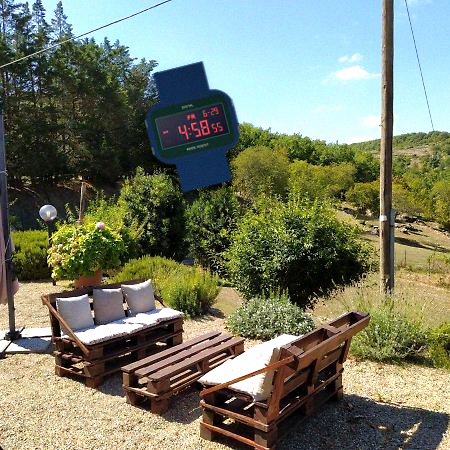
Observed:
{"hour": 4, "minute": 58, "second": 55}
